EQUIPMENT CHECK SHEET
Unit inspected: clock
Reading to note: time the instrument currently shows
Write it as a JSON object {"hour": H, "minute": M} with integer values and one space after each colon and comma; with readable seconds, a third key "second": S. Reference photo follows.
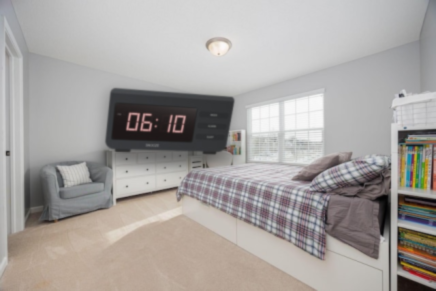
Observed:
{"hour": 6, "minute": 10}
